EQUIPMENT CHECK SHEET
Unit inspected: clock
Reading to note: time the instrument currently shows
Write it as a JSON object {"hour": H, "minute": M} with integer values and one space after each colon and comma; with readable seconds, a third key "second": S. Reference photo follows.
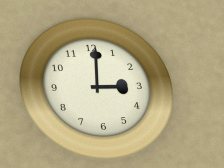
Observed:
{"hour": 3, "minute": 1}
